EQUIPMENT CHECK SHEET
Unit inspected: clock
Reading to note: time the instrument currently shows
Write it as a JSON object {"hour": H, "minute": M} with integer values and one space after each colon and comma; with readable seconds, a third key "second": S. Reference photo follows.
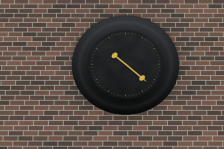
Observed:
{"hour": 10, "minute": 22}
